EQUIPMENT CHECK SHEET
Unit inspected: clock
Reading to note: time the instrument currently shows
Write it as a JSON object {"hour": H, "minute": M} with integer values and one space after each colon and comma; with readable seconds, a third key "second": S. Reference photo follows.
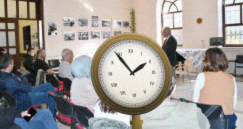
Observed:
{"hour": 1, "minute": 54}
